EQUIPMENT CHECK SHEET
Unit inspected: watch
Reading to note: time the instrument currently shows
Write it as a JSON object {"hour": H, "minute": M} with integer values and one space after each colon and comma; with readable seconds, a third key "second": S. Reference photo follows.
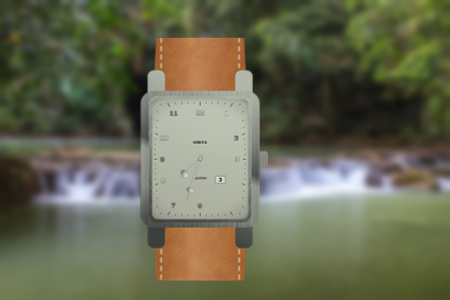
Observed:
{"hour": 7, "minute": 33}
